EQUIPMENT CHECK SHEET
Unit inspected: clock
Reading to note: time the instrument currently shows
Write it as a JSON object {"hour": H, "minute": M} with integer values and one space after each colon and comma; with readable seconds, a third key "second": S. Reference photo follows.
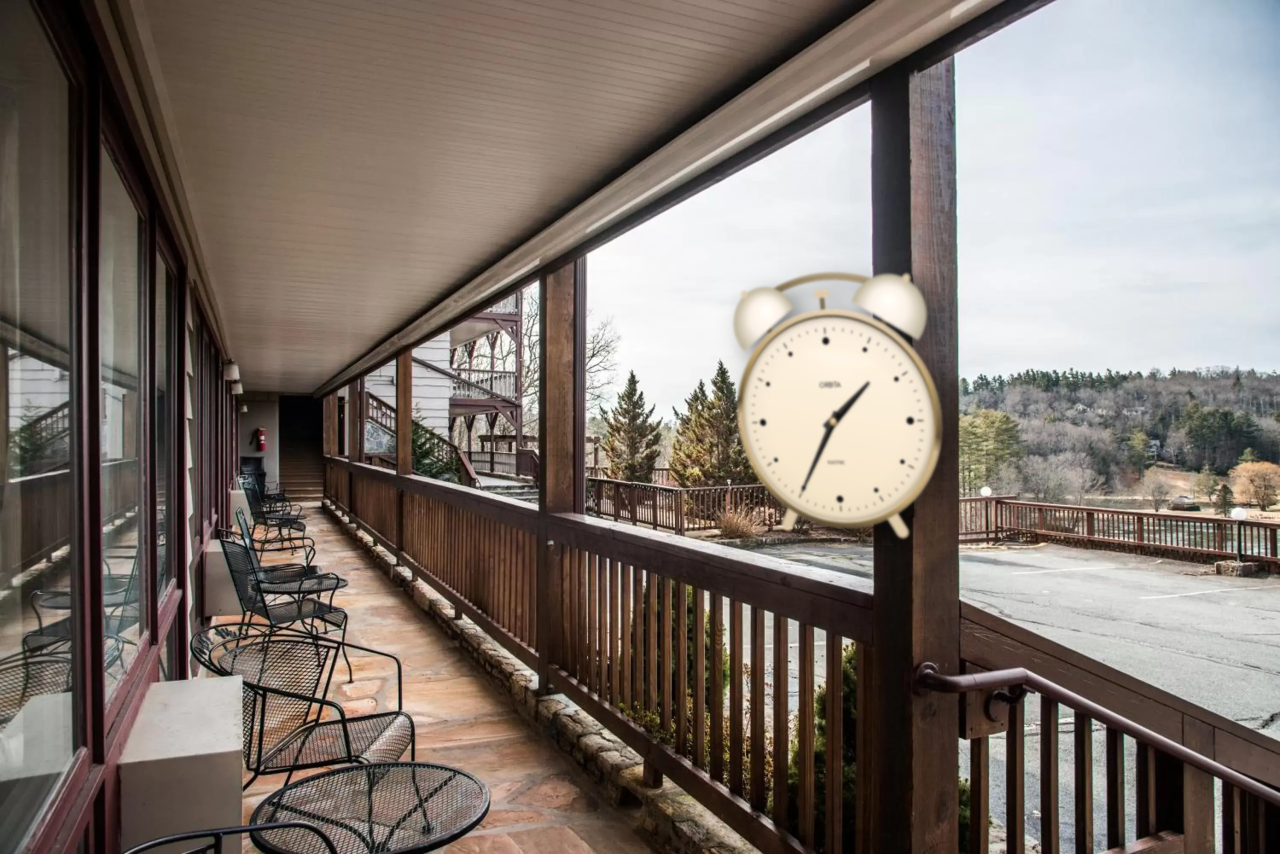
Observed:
{"hour": 1, "minute": 35}
